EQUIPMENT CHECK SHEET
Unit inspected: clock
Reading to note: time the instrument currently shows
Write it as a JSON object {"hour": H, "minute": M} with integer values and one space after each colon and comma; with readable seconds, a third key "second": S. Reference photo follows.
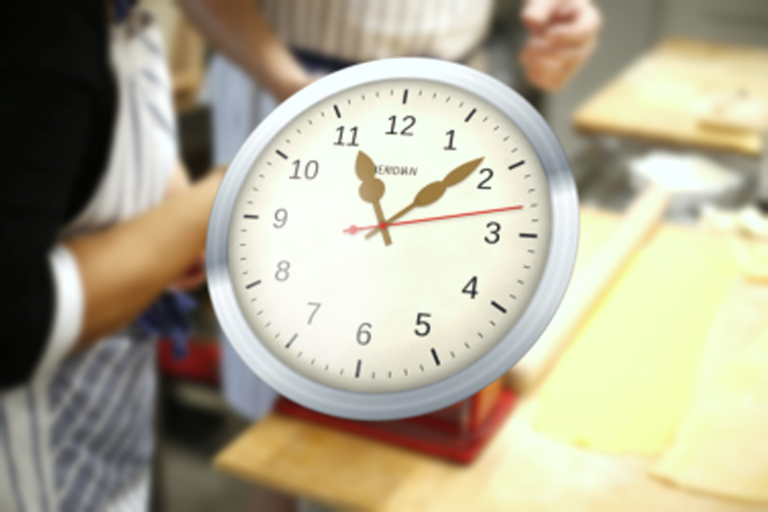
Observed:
{"hour": 11, "minute": 8, "second": 13}
